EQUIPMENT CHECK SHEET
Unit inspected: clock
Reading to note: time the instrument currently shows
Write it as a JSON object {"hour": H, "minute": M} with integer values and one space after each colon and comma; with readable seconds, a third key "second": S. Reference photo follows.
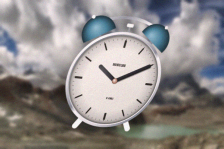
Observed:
{"hour": 10, "minute": 10}
